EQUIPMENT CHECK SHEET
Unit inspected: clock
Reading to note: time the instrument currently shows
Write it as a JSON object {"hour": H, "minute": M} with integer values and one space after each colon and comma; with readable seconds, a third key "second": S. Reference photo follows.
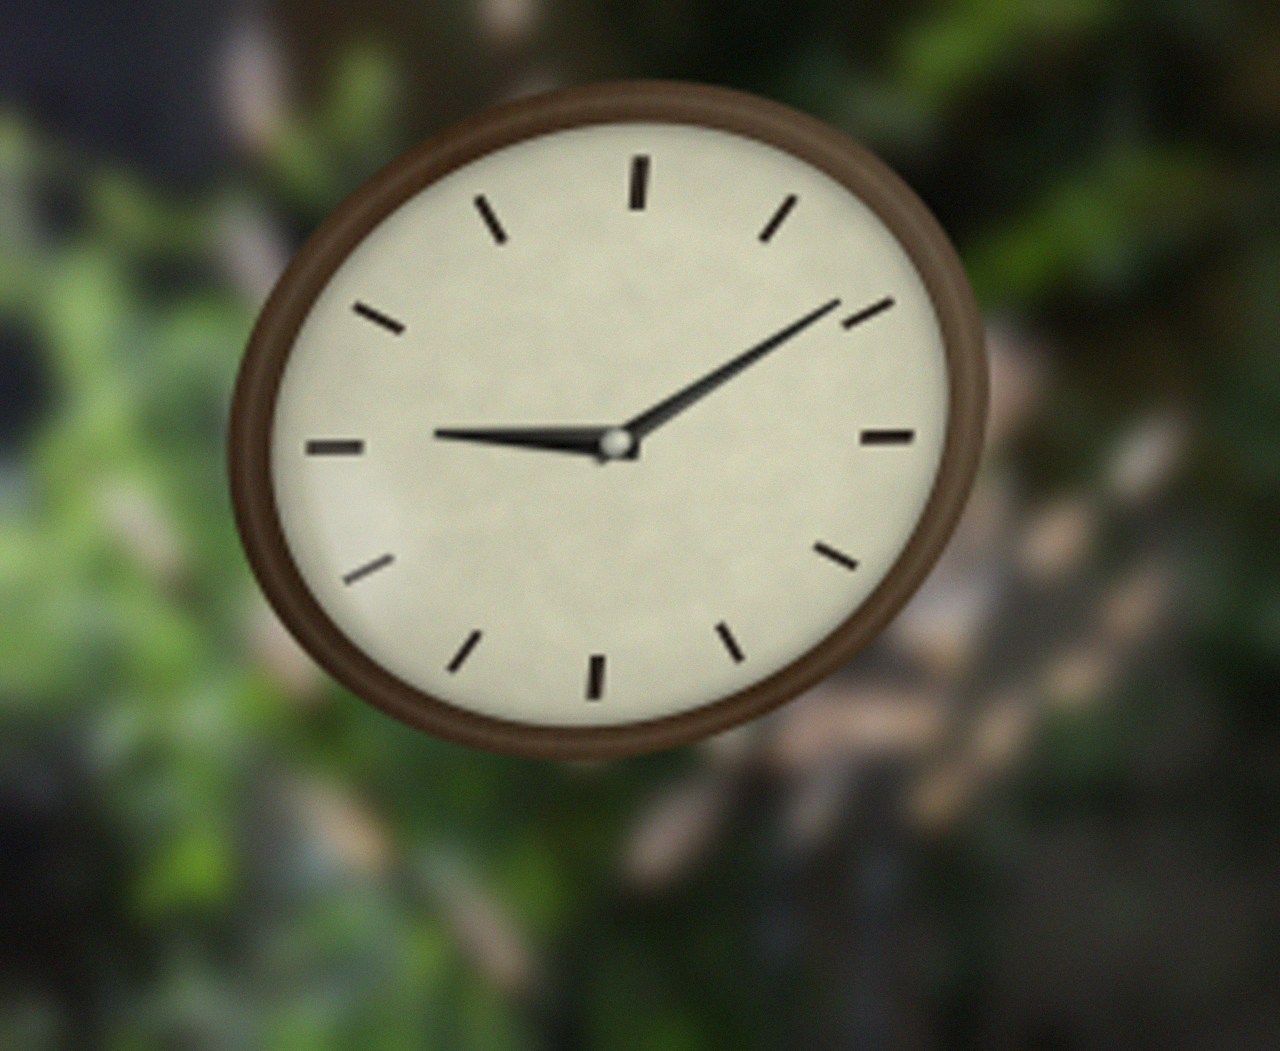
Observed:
{"hour": 9, "minute": 9}
